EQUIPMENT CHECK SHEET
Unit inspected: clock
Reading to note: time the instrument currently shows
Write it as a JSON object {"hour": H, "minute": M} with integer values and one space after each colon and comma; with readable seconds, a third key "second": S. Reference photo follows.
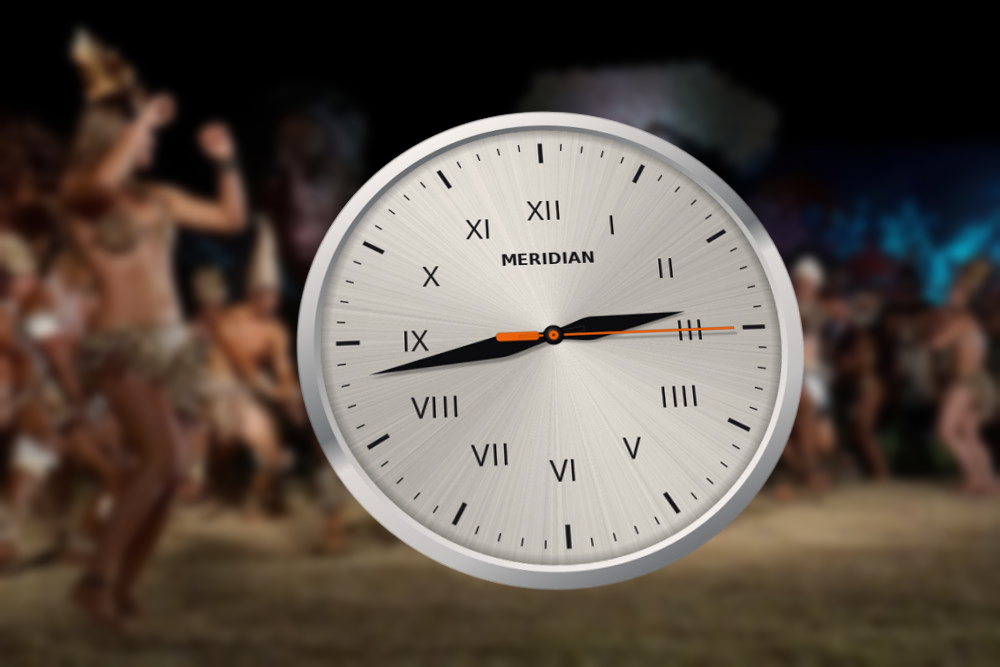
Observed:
{"hour": 2, "minute": 43, "second": 15}
